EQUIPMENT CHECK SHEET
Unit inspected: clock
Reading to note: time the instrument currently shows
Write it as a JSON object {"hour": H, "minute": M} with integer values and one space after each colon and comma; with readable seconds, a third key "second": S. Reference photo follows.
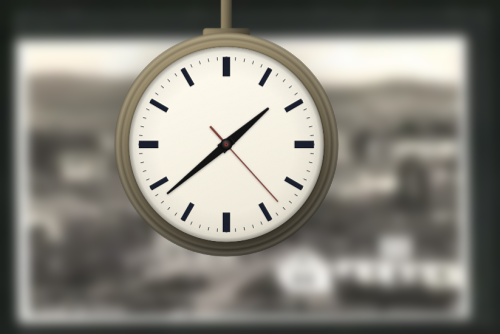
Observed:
{"hour": 1, "minute": 38, "second": 23}
